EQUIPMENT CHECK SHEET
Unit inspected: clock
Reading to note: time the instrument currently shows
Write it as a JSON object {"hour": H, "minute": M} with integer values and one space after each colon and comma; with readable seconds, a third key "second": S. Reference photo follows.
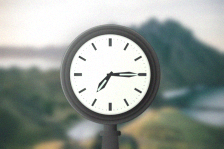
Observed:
{"hour": 7, "minute": 15}
